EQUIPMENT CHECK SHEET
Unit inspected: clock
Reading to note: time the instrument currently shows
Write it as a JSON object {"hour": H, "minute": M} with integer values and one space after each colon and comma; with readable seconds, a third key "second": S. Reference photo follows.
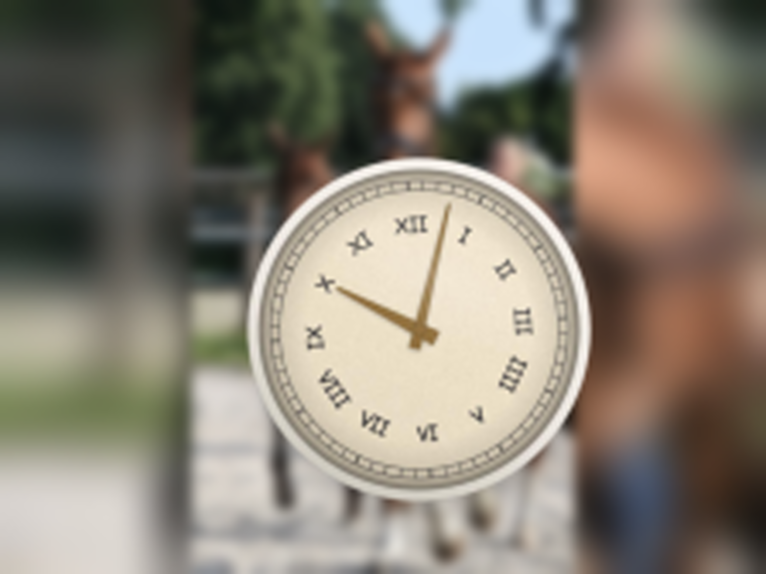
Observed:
{"hour": 10, "minute": 3}
